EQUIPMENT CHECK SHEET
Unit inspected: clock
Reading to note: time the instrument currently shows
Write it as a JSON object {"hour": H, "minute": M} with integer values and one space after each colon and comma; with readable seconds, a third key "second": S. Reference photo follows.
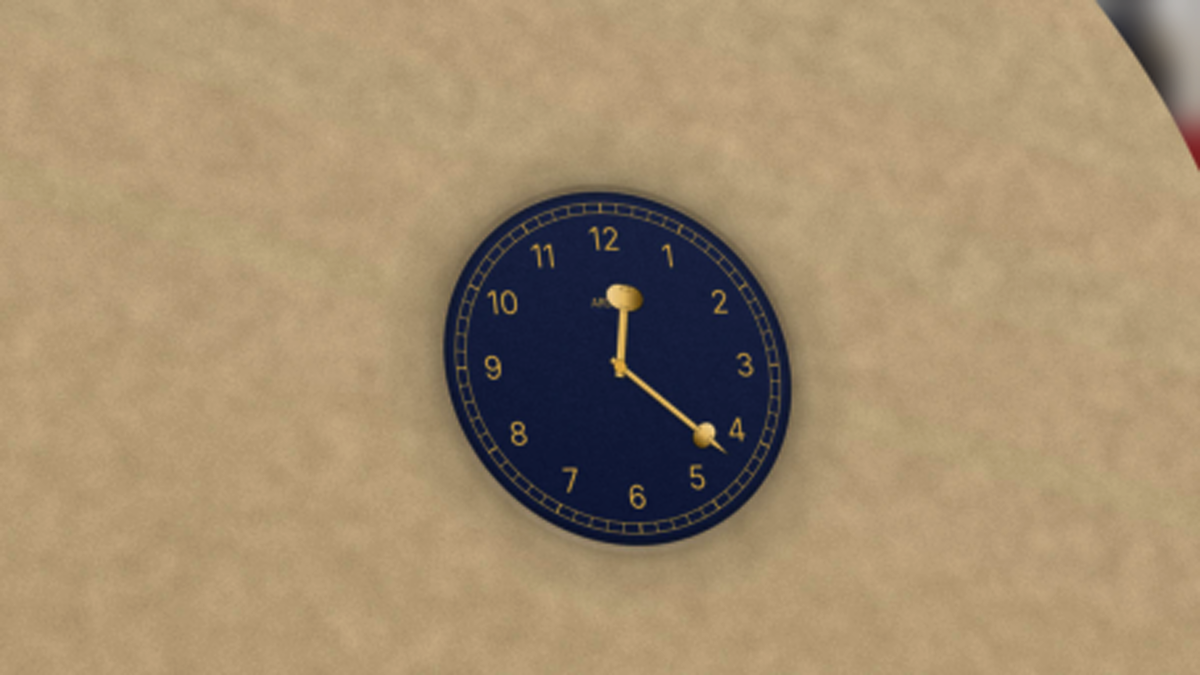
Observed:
{"hour": 12, "minute": 22}
